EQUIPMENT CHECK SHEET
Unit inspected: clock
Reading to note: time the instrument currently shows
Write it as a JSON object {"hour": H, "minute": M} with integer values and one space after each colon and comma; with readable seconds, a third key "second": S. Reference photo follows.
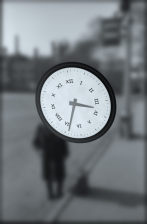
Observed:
{"hour": 3, "minute": 34}
